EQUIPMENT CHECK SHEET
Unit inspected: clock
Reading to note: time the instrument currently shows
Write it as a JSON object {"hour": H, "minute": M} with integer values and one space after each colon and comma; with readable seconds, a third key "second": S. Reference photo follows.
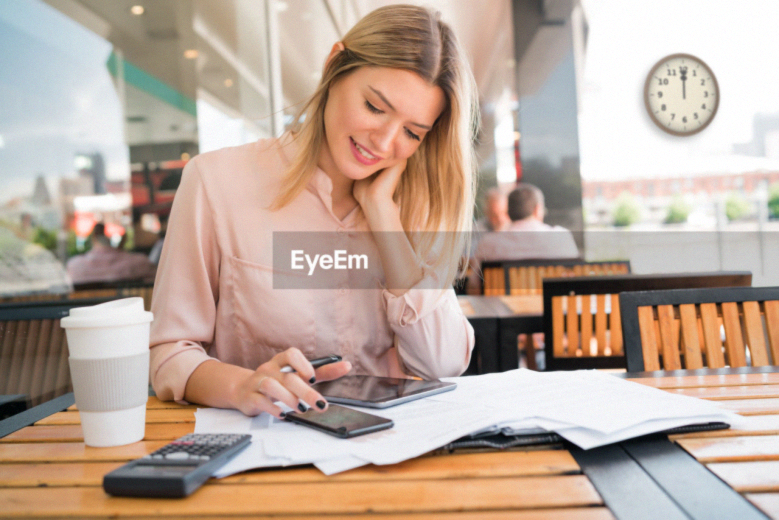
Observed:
{"hour": 12, "minute": 0}
